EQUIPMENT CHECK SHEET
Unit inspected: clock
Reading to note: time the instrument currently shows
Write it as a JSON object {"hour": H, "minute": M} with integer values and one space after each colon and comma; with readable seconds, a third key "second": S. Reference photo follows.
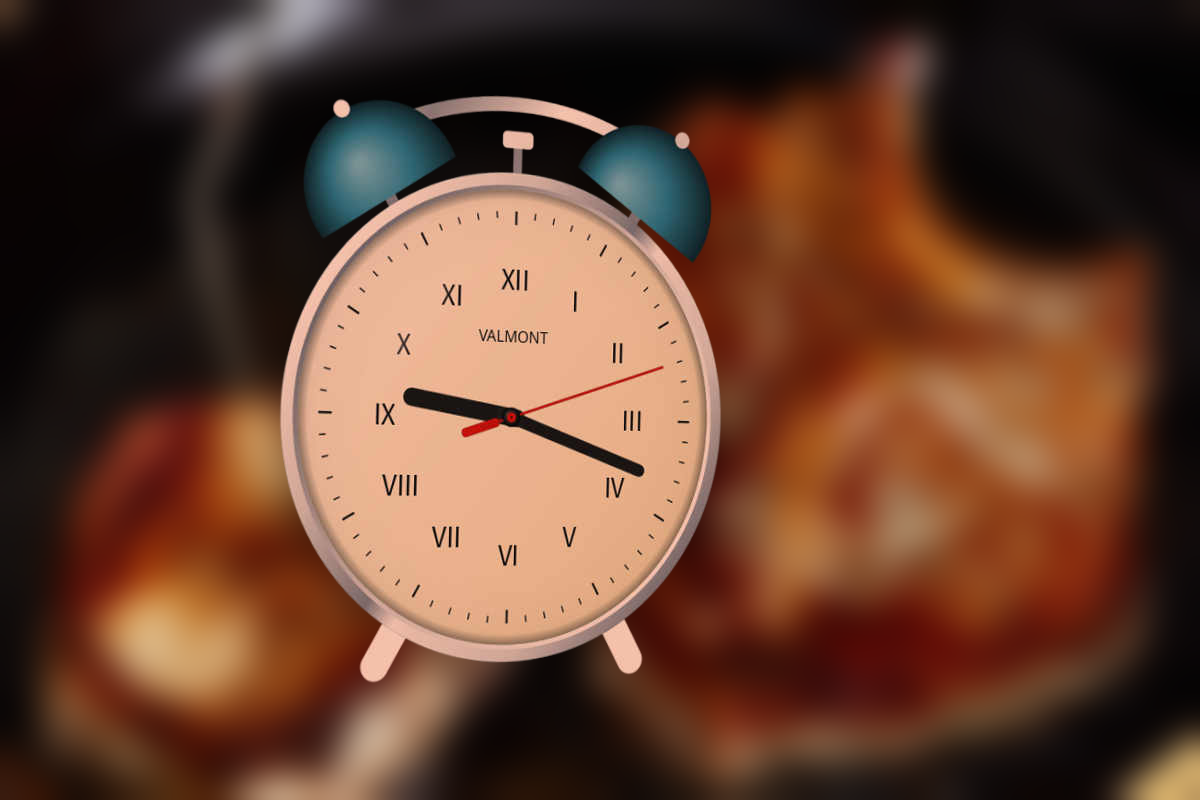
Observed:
{"hour": 9, "minute": 18, "second": 12}
